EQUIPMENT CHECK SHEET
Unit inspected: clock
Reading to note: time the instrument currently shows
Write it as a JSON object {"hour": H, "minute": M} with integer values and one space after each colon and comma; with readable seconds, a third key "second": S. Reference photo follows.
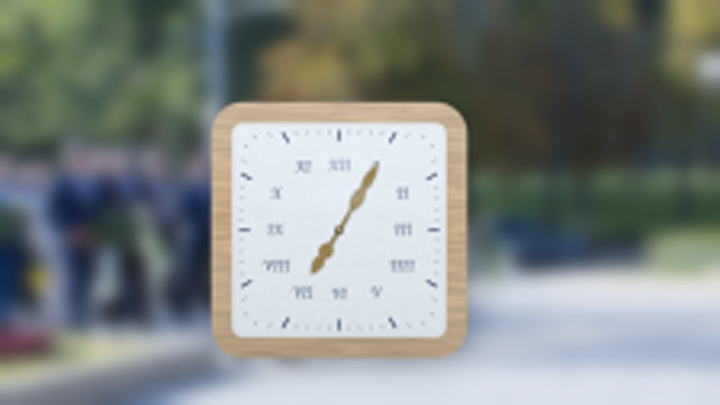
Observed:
{"hour": 7, "minute": 5}
